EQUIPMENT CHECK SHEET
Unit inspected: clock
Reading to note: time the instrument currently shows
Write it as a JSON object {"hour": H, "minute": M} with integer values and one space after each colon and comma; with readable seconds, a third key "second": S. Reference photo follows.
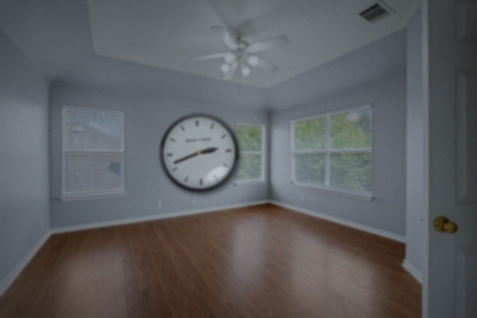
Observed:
{"hour": 2, "minute": 42}
